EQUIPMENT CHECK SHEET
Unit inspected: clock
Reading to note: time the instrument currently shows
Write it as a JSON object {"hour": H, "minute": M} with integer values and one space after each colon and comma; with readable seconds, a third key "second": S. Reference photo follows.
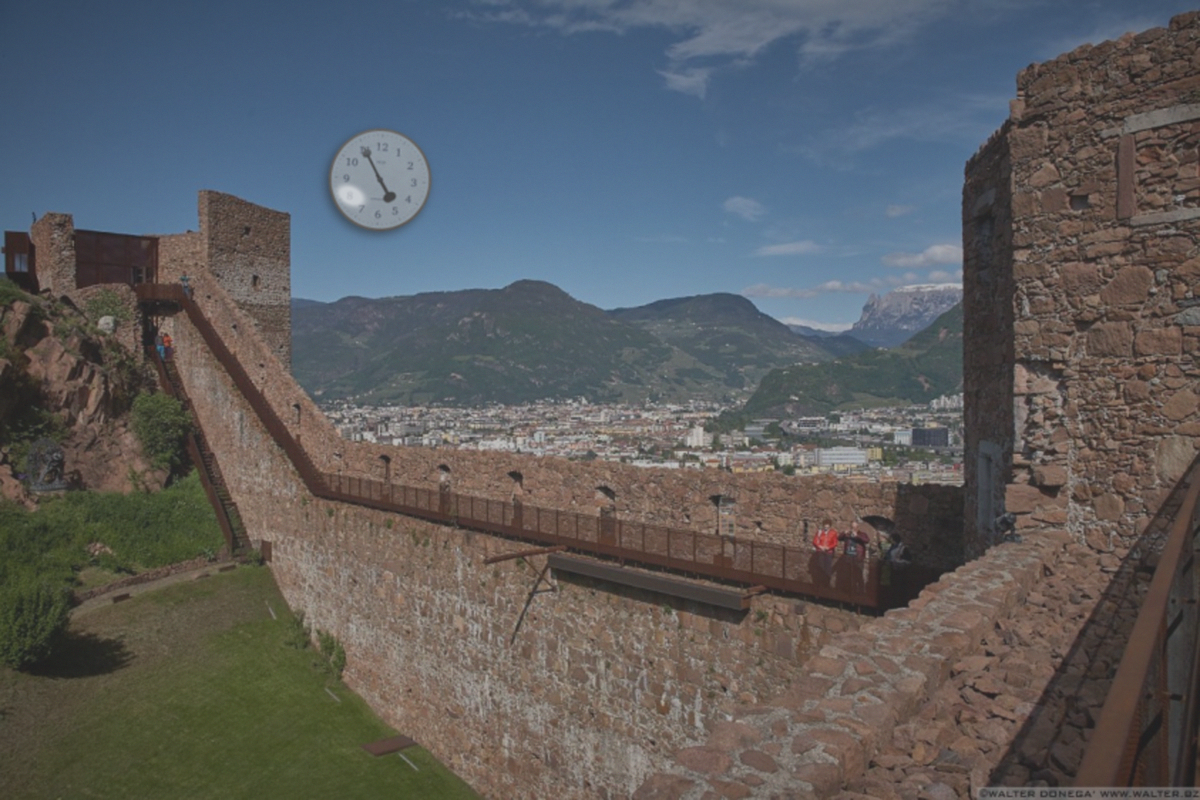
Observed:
{"hour": 4, "minute": 55}
